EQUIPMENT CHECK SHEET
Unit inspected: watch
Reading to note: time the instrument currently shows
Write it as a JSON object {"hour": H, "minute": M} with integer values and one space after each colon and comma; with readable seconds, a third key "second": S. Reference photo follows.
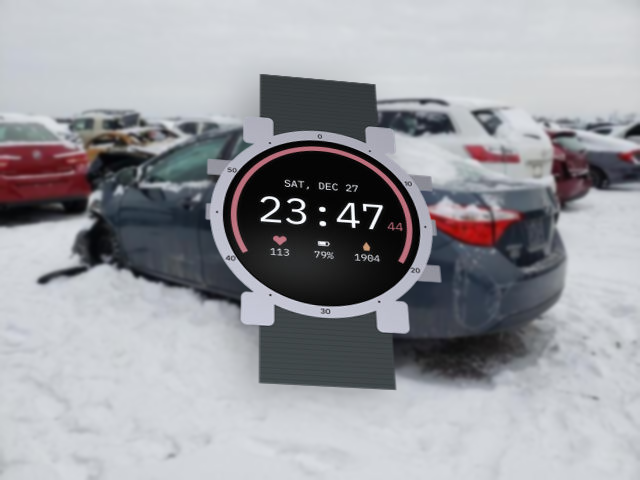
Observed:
{"hour": 23, "minute": 47, "second": 44}
